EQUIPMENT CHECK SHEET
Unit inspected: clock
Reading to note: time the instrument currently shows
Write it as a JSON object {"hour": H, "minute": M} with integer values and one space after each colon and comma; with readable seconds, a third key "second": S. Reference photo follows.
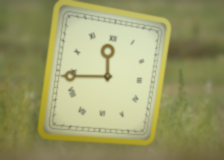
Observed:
{"hour": 11, "minute": 44}
